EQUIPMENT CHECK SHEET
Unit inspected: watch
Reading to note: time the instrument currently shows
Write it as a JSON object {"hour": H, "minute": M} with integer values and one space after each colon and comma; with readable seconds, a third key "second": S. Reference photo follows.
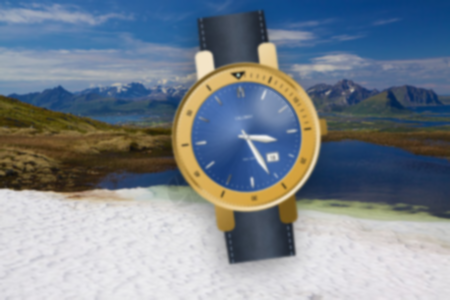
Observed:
{"hour": 3, "minute": 26}
